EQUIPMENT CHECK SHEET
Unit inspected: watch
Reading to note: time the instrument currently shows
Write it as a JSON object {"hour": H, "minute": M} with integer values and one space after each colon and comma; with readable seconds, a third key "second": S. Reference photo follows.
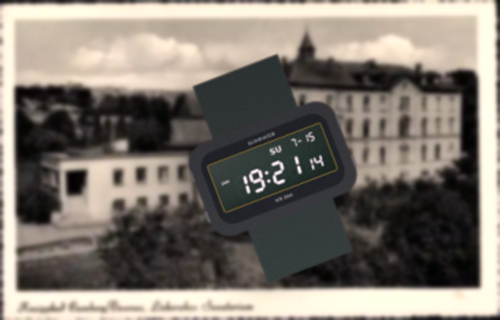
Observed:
{"hour": 19, "minute": 21, "second": 14}
